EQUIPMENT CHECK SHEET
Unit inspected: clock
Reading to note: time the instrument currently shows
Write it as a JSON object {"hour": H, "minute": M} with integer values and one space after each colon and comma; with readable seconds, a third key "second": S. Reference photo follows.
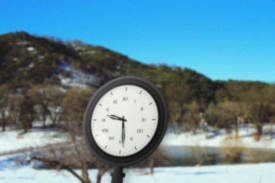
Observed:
{"hour": 9, "minute": 29}
